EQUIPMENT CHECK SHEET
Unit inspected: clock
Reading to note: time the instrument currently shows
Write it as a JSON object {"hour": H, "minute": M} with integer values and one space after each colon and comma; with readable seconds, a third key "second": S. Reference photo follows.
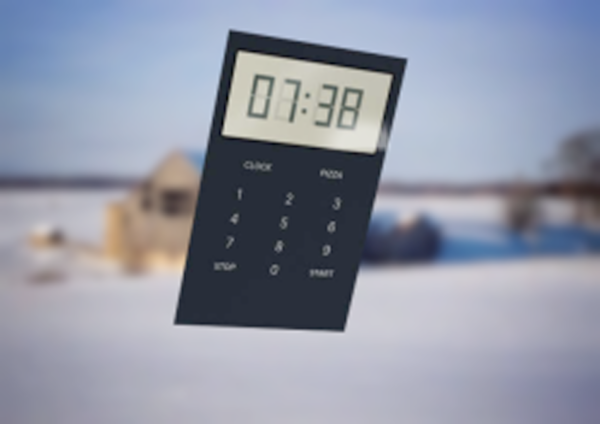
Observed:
{"hour": 7, "minute": 38}
